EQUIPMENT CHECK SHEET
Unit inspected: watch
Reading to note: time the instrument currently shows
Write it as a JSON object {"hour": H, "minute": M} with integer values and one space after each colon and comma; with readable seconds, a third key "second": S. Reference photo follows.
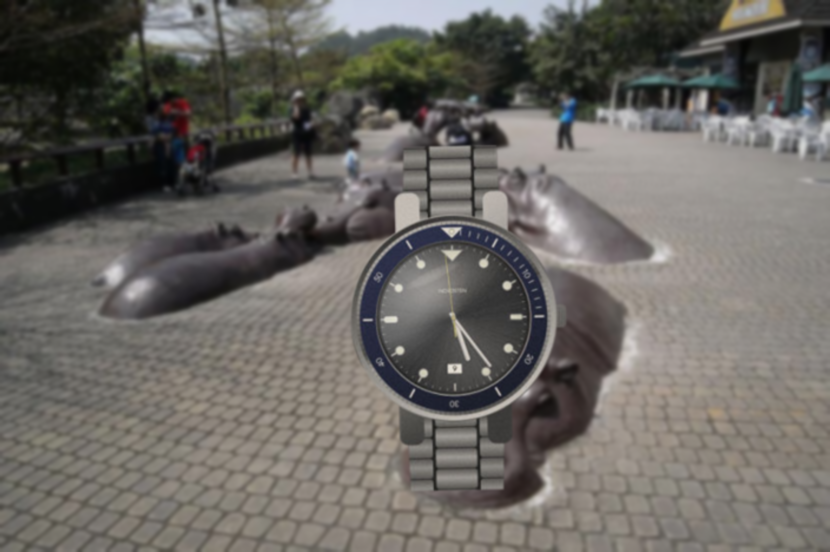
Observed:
{"hour": 5, "minute": 23, "second": 59}
